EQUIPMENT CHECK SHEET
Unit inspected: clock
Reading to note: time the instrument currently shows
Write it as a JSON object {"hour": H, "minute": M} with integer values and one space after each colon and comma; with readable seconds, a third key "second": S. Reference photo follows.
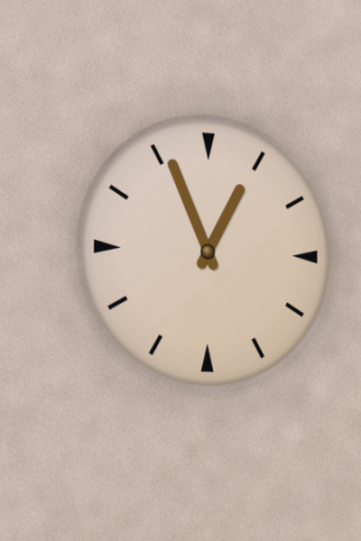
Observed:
{"hour": 12, "minute": 56}
